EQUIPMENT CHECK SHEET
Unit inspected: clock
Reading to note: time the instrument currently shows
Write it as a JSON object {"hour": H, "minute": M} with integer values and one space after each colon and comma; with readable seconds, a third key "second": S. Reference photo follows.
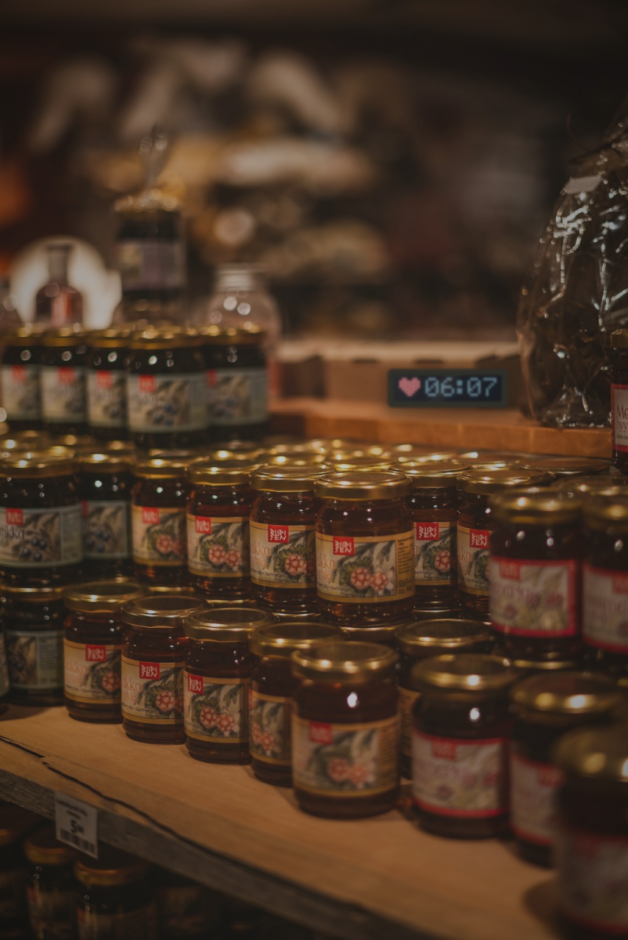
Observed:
{"hour": 6, "minute": 7}
